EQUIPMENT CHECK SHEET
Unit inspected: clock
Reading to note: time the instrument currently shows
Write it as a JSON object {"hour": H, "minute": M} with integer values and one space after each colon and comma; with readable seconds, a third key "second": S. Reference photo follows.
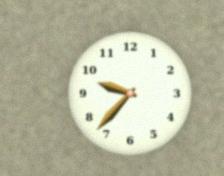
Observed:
{"hour": 9, "minute": 37}
